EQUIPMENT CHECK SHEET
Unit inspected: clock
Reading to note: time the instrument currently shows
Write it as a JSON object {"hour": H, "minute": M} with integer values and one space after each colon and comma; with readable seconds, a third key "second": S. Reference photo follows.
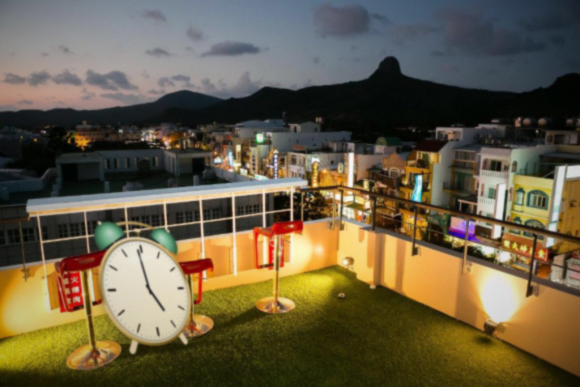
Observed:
{"hour": 4, "minute": 59}
